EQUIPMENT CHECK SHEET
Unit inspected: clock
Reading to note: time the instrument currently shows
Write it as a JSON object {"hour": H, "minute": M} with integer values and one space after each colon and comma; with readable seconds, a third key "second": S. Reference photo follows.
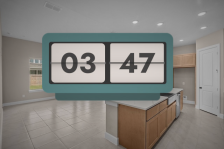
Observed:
{"hour": 3, "minute": 47}
